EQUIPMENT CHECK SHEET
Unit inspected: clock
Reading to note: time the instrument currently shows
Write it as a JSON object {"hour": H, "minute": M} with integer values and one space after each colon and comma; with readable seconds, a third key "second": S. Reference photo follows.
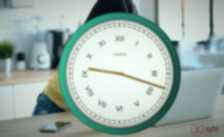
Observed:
{"hour": 9, "minute": 18}
